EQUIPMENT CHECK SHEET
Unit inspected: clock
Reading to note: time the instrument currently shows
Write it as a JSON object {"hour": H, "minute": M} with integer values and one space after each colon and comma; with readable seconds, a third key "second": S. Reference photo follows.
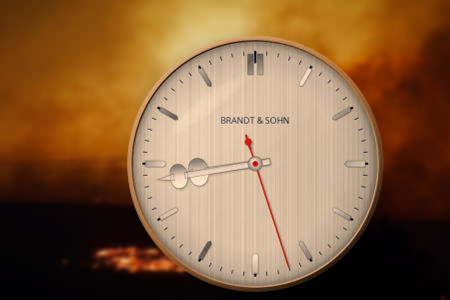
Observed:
{"hour": 8, "minute": 43, "second": 27}
